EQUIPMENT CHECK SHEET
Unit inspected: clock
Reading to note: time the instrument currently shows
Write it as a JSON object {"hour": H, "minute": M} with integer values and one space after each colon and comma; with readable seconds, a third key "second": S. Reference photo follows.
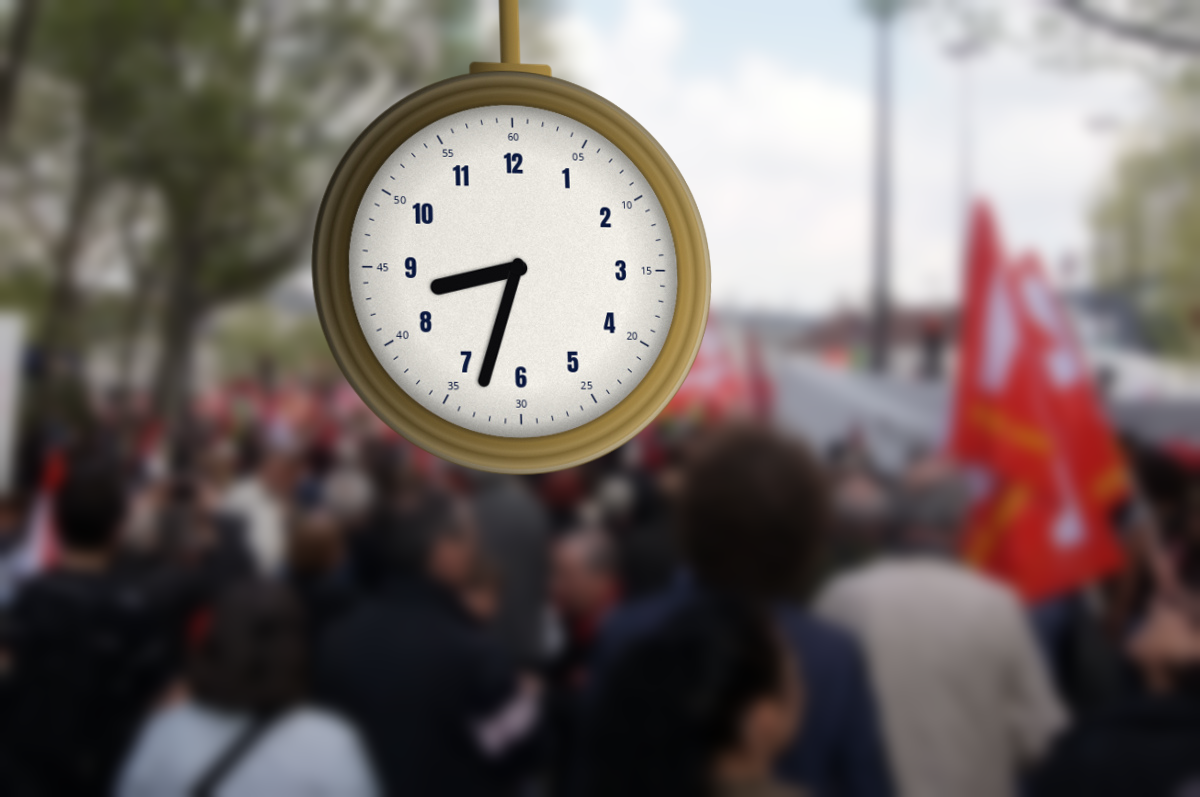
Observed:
{"hour": 8, "minute": 33}
